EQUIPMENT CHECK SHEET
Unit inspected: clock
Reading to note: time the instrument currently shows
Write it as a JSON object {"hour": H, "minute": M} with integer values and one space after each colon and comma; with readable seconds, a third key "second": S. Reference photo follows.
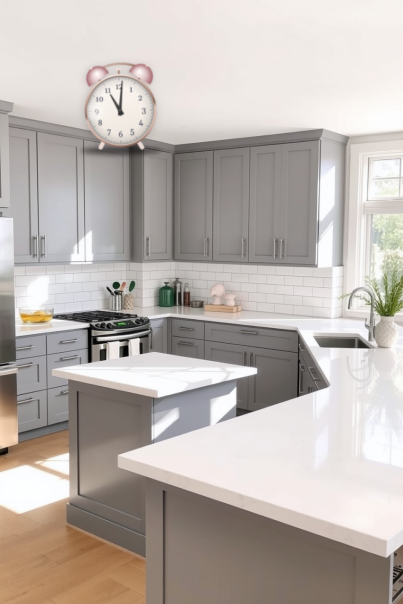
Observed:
{"hour": 11, "minute": 1}
